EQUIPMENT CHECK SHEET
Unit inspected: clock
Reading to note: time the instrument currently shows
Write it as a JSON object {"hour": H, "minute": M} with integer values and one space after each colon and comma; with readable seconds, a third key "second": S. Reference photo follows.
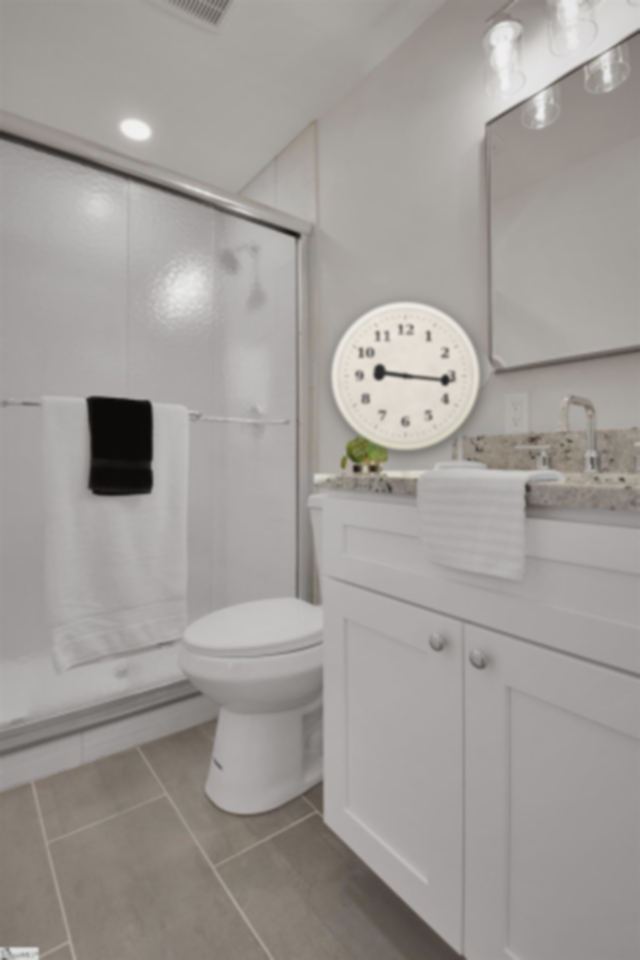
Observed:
{"hour": 9, "minute": 16}
